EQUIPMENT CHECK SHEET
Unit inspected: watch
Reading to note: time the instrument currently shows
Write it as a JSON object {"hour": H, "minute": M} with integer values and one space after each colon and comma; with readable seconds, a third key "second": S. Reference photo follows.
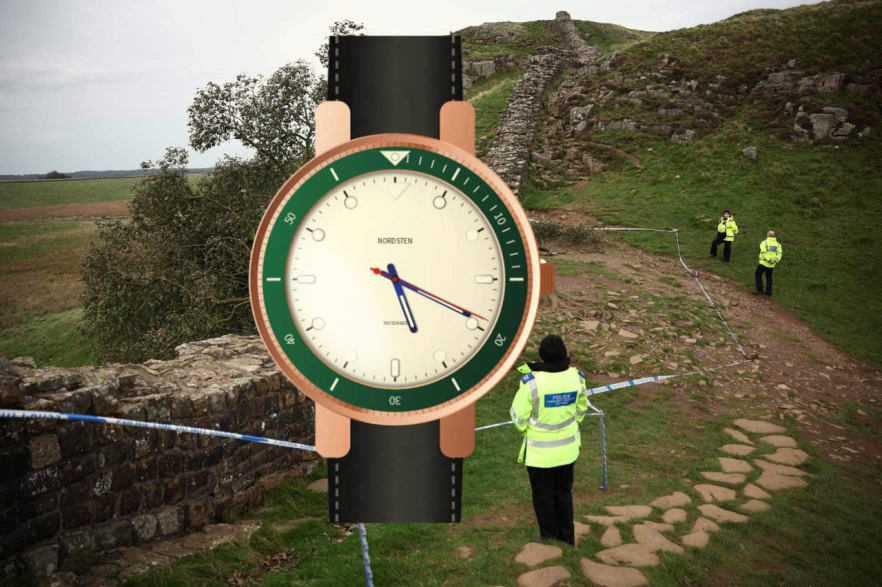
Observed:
{"hour": 5, "minute": 19, "second": 19}
